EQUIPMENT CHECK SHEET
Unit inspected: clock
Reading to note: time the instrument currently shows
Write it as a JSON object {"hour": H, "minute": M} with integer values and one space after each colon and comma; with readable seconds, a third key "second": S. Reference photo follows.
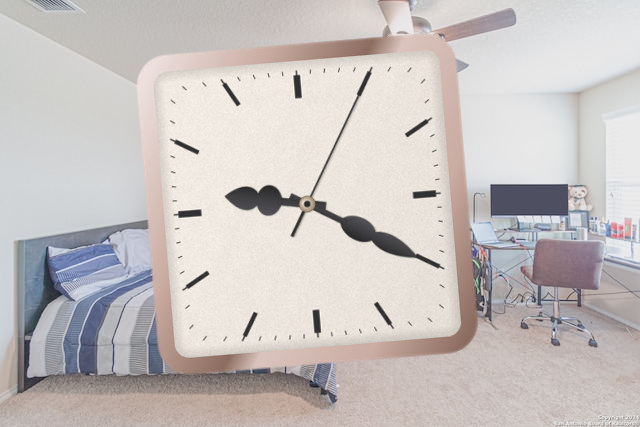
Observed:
{"hour": 9, "minute": 20, "second": 5}
